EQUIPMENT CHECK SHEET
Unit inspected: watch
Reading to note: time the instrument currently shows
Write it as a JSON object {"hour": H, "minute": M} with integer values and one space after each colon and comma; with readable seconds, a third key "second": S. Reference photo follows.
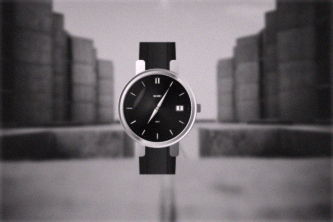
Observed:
{"hour": 7, "minute": 5}
